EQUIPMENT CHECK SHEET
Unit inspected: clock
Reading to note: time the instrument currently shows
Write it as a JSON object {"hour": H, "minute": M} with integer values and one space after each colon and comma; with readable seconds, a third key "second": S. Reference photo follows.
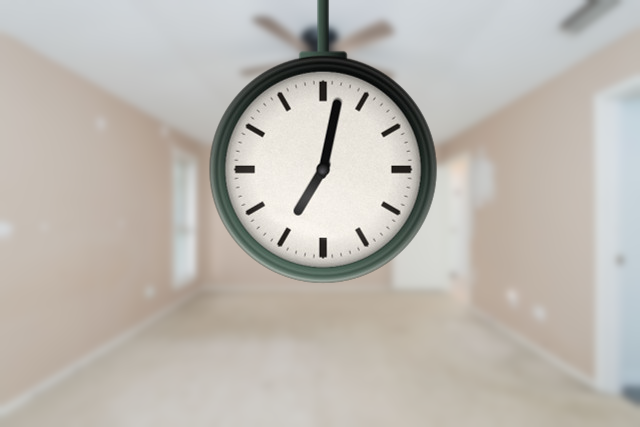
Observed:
{"hour": 7, "minute": 2}
